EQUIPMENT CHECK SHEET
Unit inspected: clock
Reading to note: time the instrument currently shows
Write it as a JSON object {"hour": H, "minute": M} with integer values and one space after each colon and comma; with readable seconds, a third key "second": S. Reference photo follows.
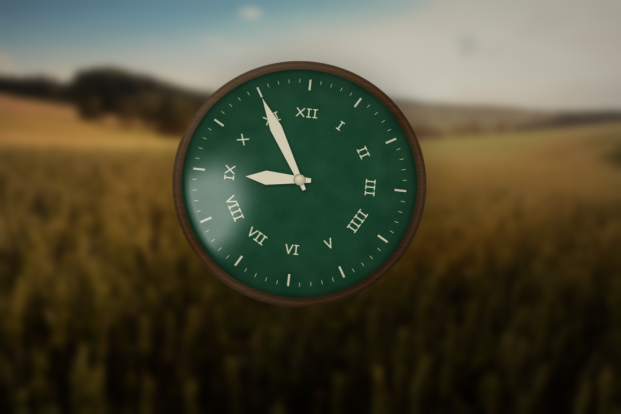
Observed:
{"hour": 8, "minute": 55}
